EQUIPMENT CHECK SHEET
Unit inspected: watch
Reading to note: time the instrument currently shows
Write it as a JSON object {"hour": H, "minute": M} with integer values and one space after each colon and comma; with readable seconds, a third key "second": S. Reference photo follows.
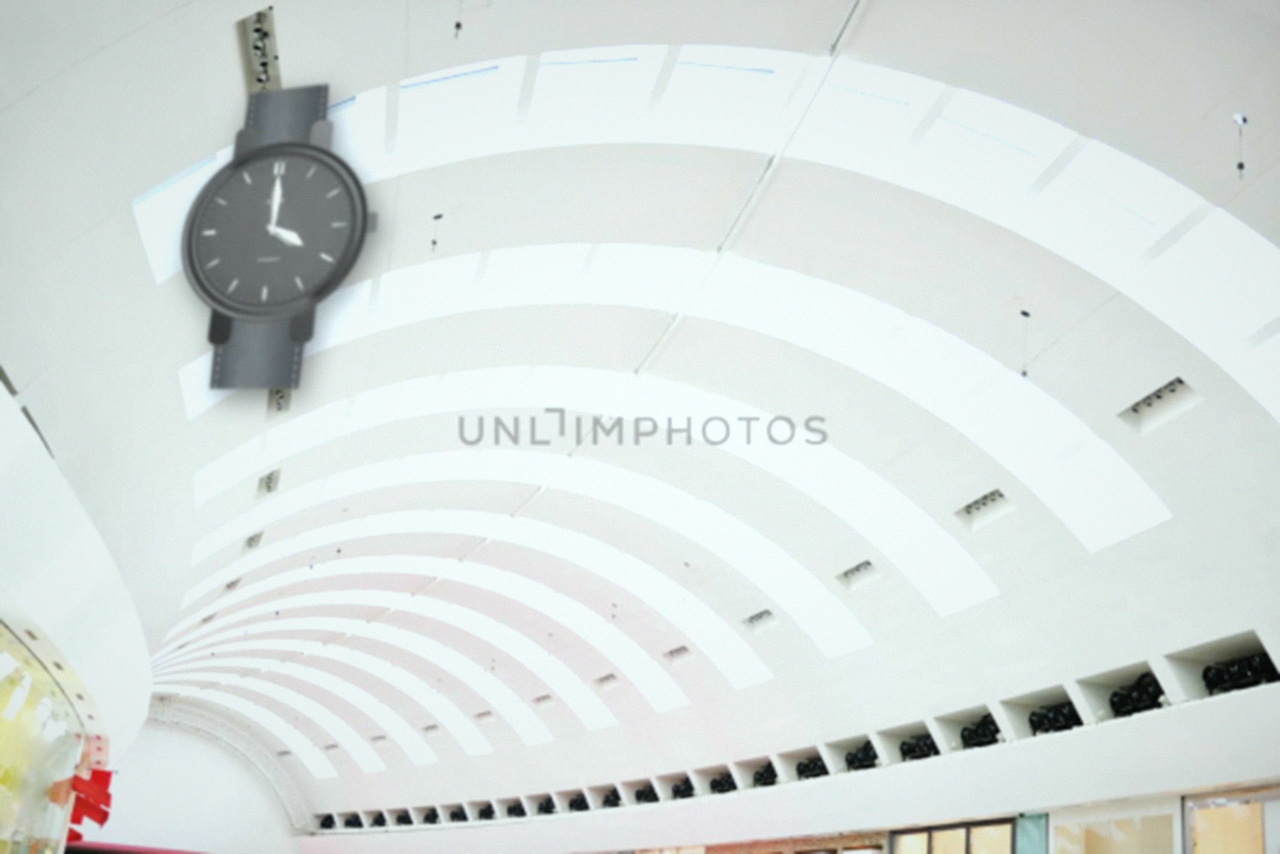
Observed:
{"hour": 4, "minute": 0}
